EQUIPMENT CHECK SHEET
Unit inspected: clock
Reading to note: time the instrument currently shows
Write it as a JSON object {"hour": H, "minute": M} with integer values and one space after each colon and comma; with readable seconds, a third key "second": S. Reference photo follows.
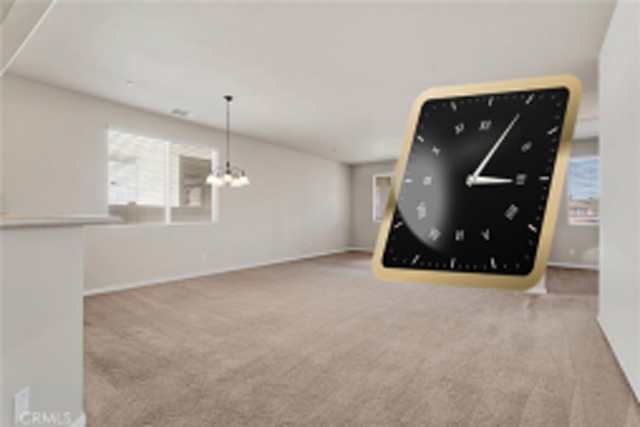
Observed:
{"hour": 3, "minute": 5}
